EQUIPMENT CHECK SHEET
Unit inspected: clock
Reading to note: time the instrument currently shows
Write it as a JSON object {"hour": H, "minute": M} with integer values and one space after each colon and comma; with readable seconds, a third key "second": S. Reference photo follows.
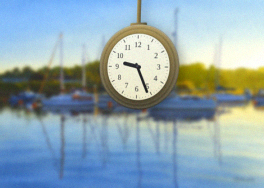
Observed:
{"hour": 9, "minute": 26}
